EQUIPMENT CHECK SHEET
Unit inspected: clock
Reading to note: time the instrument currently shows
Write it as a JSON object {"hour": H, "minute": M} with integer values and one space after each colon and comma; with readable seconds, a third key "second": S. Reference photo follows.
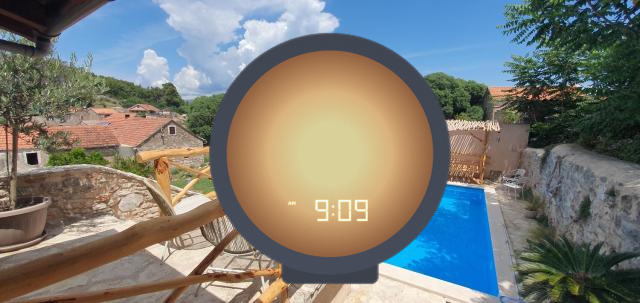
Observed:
{"hour": 9, "minute": 9}
